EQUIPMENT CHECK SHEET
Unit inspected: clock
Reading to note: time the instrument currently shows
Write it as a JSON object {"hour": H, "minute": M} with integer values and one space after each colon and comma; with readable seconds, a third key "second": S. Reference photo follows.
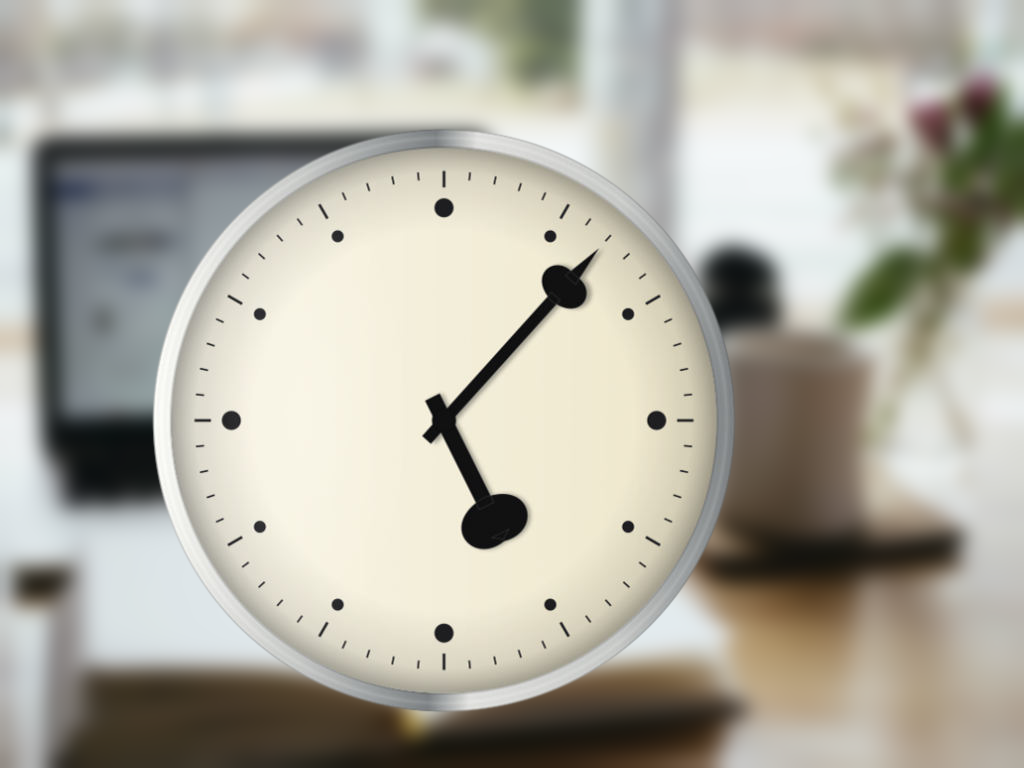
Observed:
{"hour": 5, "minute": 7}
